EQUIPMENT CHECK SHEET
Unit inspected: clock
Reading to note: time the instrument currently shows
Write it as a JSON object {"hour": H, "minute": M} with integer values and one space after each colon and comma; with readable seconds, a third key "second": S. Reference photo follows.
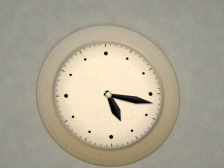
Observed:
{"hour": 5, "minute": 17}
